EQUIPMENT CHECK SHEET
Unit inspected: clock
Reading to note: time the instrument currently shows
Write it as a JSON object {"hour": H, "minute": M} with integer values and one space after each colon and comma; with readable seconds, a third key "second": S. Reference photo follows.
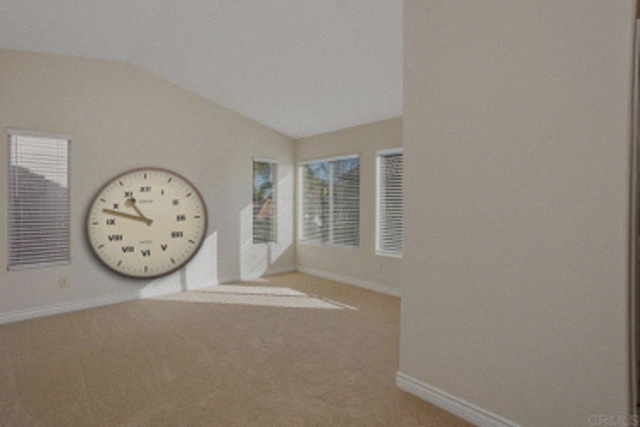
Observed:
{"hour": 10, "minute": 48}
